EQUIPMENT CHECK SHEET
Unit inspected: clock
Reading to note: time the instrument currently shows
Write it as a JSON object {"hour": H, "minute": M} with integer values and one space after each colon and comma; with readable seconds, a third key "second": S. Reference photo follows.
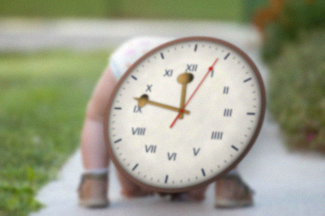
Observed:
{"hour": 11, "minute": 47, "second": 4}
